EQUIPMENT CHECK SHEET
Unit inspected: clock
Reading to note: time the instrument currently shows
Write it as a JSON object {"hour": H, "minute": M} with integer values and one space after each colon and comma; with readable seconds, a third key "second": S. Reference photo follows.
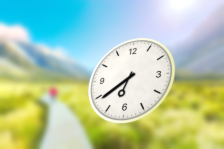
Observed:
{"hour": 6, "minute": 39}
